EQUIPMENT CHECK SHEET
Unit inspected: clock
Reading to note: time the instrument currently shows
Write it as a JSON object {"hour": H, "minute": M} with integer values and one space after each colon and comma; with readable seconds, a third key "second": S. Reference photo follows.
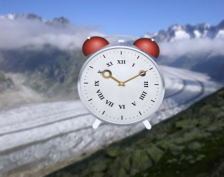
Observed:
{"hour": 10, "minute": 10}
